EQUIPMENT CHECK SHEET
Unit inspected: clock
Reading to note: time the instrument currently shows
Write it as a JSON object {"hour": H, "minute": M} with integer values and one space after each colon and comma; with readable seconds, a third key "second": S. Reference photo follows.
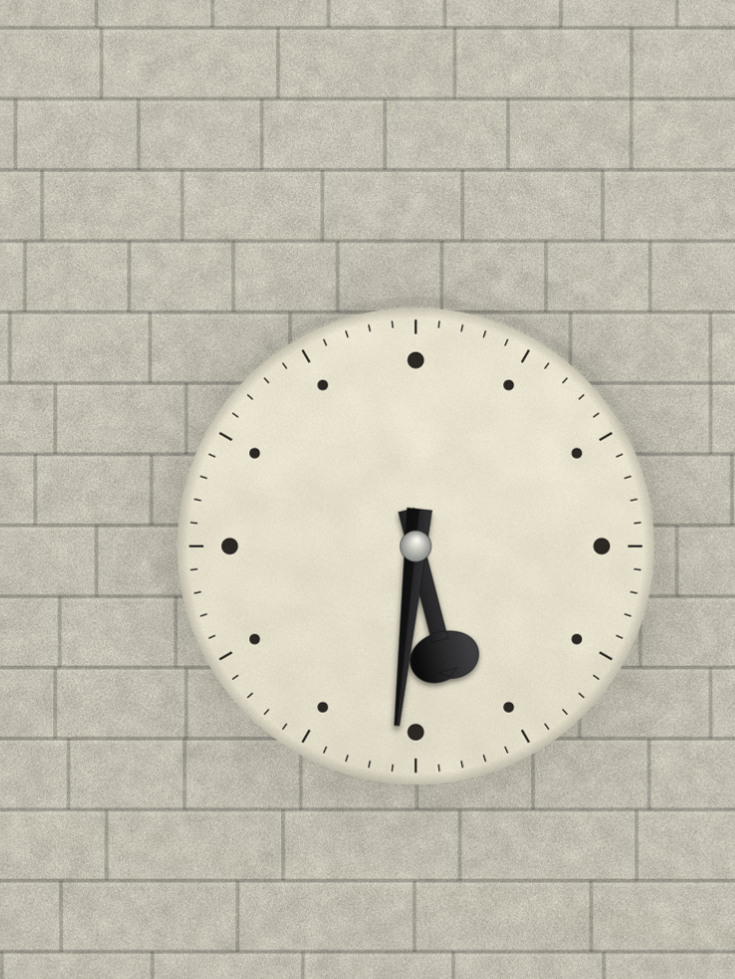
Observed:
{"hour": 5, "minute": 31}
